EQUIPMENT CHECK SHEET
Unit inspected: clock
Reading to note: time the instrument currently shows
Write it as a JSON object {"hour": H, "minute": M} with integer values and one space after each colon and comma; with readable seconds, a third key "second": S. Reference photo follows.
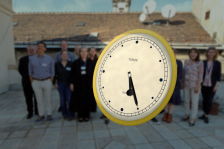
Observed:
{"hour": 5, "minute": 25}
